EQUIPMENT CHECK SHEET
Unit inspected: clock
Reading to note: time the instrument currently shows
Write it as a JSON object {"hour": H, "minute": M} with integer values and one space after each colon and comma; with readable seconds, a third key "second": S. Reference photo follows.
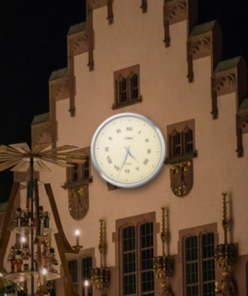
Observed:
{"hour": 4, "minute": 33}
